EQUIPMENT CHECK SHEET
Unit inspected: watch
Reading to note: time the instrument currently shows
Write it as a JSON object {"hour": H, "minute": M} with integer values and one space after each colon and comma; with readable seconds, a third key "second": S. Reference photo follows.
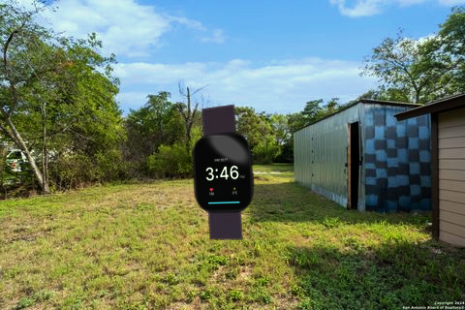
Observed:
{"hour": 3, "minute": 46}
